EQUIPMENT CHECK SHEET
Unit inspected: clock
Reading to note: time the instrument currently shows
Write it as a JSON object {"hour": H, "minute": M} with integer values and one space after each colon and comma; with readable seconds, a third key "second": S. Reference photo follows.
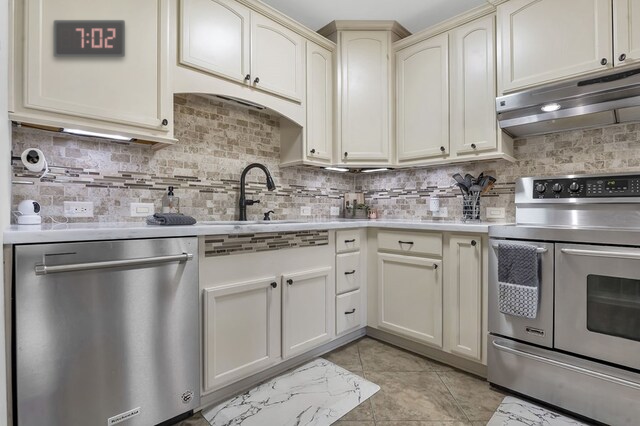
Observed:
{"hour": 7, "minute": 2}
